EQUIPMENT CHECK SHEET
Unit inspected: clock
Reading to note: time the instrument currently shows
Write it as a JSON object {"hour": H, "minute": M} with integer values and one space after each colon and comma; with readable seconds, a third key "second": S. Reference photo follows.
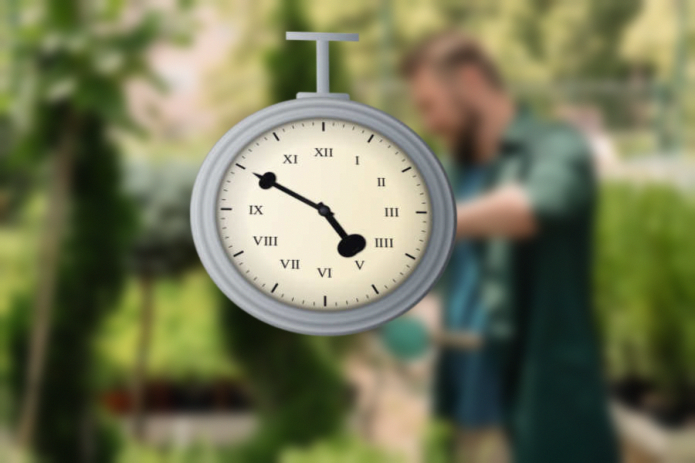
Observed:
{"hour": 4, "minute": 50}
